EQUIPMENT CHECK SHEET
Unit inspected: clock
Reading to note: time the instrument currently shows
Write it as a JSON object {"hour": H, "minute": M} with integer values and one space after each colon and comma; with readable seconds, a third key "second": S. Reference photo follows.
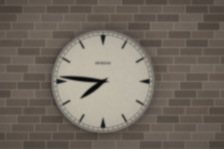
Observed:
{"hour": 7, "minute": 46}
